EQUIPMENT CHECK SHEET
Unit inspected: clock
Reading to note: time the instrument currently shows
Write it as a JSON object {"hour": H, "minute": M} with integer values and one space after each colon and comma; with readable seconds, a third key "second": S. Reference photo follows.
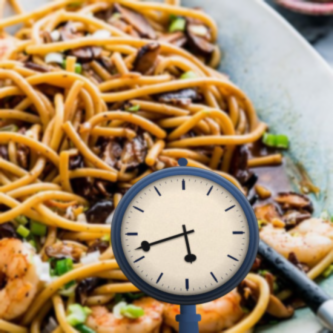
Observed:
{"hour": 5, "minute": 42}
